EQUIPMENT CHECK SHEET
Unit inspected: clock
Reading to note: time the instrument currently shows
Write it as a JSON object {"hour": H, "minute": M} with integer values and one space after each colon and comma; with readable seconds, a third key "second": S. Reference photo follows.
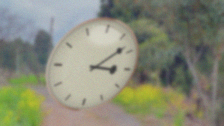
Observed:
{"hour": 3, "minute": 8}
